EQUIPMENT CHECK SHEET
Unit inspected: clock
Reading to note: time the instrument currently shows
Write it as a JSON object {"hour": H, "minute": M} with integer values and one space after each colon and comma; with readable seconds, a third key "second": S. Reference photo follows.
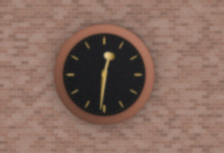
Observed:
{"hour": 12, "minute": 31}
